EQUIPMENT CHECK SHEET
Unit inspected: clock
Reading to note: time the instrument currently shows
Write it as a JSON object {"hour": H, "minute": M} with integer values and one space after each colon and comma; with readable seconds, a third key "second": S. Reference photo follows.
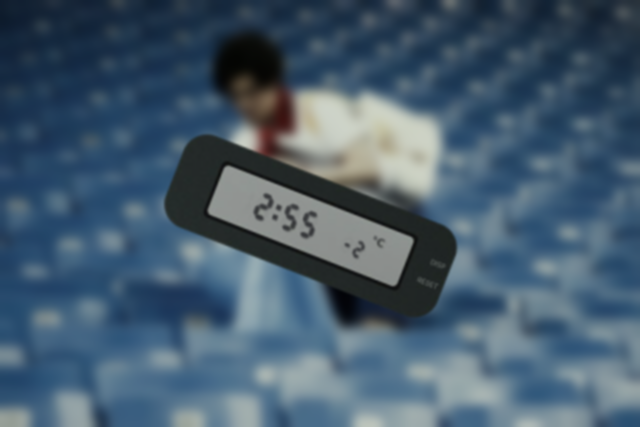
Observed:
{"hour": 2, "minute": 55}
